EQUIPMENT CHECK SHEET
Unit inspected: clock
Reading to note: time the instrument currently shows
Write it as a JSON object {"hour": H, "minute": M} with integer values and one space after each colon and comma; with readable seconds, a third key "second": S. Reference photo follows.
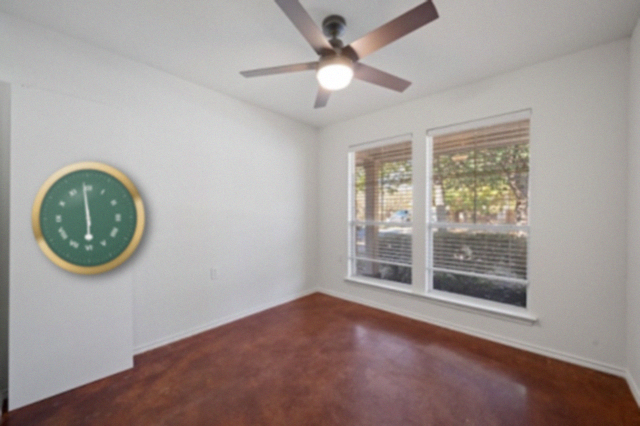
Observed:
{"hour": 5, "minute": 59}
